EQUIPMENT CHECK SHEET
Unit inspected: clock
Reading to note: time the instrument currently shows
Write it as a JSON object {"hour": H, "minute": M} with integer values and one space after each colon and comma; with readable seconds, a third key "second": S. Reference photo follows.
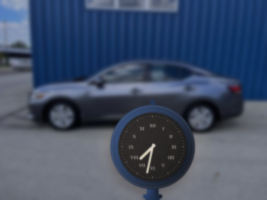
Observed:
{"hour": 7, "minute": 32}
